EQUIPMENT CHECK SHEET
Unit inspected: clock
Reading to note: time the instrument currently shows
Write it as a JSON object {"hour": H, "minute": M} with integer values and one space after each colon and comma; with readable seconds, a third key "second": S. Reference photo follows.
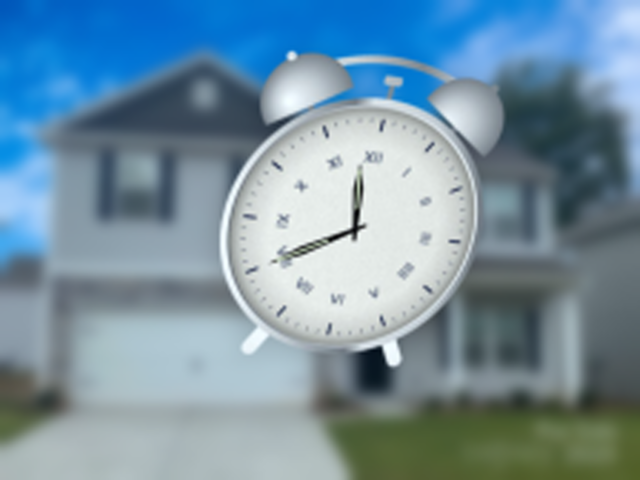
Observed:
{"hour": 11, "minute": 40}
